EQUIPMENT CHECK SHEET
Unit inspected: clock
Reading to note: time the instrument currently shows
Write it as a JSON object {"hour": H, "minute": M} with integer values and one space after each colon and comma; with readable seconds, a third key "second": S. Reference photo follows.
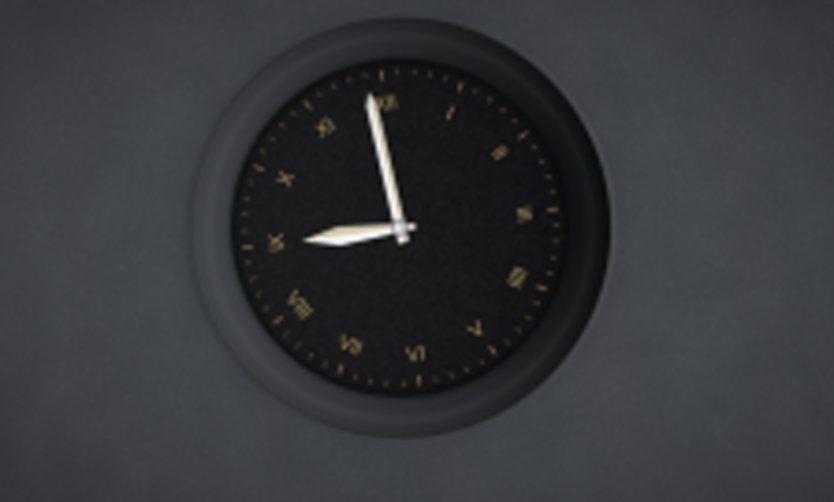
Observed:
{"hour": 8, "minute": 59}
